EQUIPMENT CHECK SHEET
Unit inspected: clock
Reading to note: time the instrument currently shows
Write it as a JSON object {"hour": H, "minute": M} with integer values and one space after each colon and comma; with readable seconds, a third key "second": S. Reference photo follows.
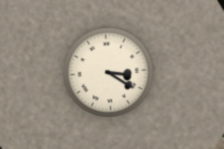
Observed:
{"hour": 3, "minute": 21}
